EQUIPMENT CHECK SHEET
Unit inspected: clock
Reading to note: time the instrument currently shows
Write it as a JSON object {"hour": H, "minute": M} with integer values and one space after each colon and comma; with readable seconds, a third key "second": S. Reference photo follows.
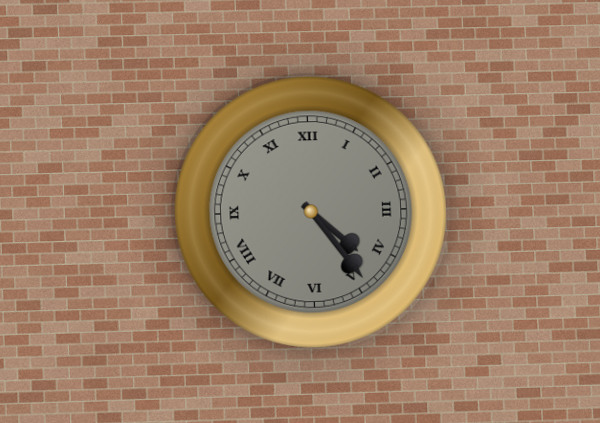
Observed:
{"hour": 4, "minute": 24}
